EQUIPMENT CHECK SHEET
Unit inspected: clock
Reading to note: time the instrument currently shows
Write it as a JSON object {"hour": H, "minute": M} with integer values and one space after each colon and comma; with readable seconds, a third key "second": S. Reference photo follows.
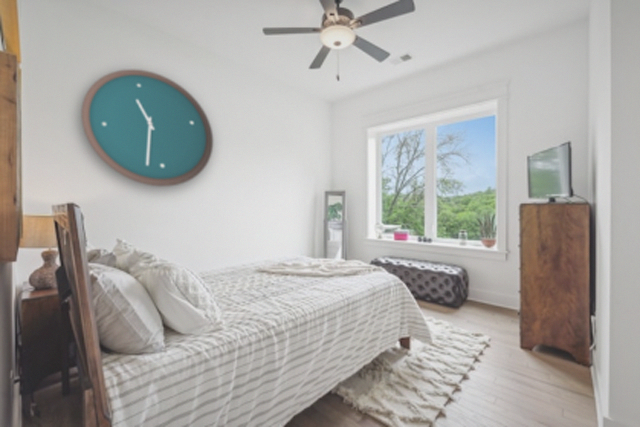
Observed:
{"hour": 11, "minute": 33}
